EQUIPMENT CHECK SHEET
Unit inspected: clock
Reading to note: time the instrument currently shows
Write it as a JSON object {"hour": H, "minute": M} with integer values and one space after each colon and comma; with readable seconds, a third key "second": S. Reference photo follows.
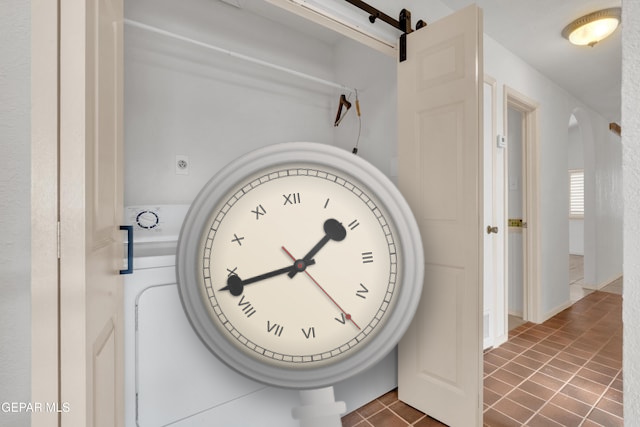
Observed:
{"hour": 1, "minute": 43, "second": 24}
